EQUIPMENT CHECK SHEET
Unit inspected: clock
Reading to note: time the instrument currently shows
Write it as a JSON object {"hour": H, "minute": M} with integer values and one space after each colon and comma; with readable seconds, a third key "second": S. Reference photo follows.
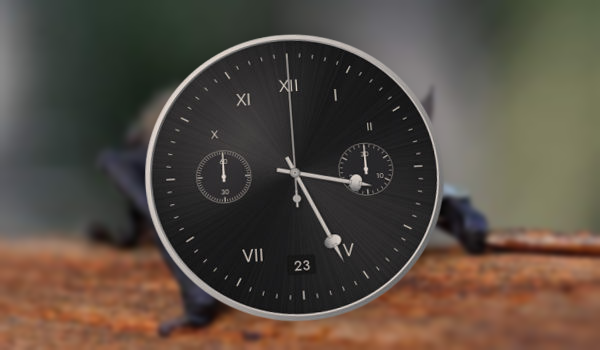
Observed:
{"hour": 3, "minute": 26}
